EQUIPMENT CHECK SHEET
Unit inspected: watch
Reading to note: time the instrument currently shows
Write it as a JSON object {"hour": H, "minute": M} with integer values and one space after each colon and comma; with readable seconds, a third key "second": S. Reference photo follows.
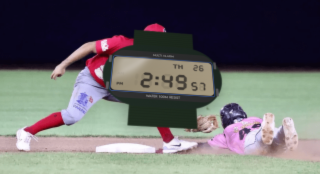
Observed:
{"hour": 2, "minute": 49, "second": 57}
